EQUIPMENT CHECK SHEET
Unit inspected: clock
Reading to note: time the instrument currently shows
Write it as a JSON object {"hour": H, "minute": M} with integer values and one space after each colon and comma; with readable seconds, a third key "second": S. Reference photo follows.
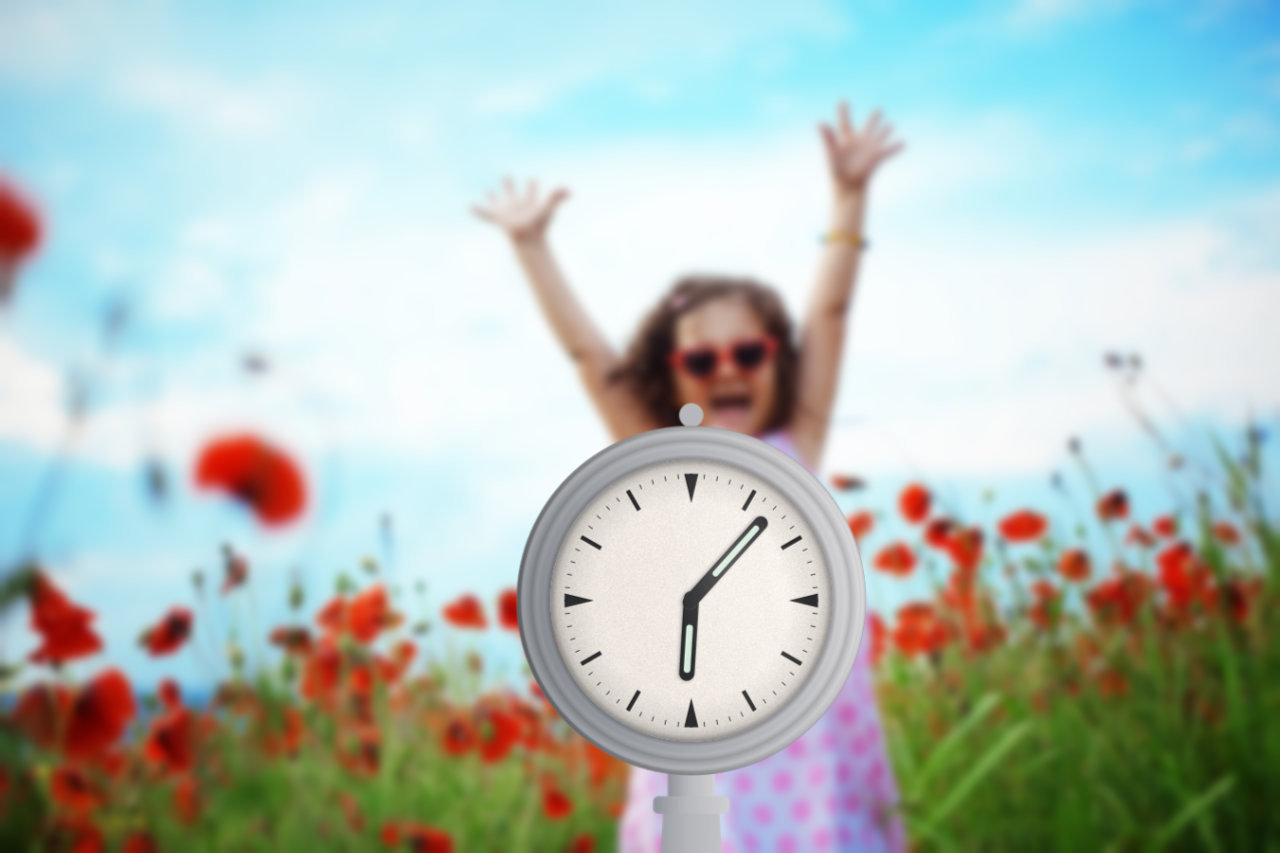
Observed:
{"hour": 6, "minute": 7}
